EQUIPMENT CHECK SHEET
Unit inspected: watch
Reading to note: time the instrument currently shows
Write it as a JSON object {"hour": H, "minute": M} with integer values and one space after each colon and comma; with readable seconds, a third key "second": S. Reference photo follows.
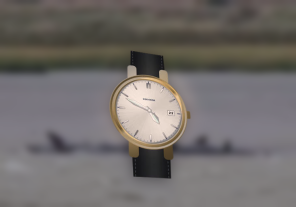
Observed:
{"hour": 4, "minute": 49}
